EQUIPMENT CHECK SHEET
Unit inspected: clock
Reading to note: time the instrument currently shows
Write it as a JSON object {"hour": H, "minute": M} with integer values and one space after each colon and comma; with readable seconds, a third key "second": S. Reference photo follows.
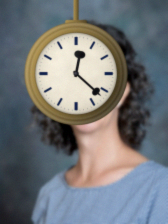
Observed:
{"hour": 12, "minute": 22}
